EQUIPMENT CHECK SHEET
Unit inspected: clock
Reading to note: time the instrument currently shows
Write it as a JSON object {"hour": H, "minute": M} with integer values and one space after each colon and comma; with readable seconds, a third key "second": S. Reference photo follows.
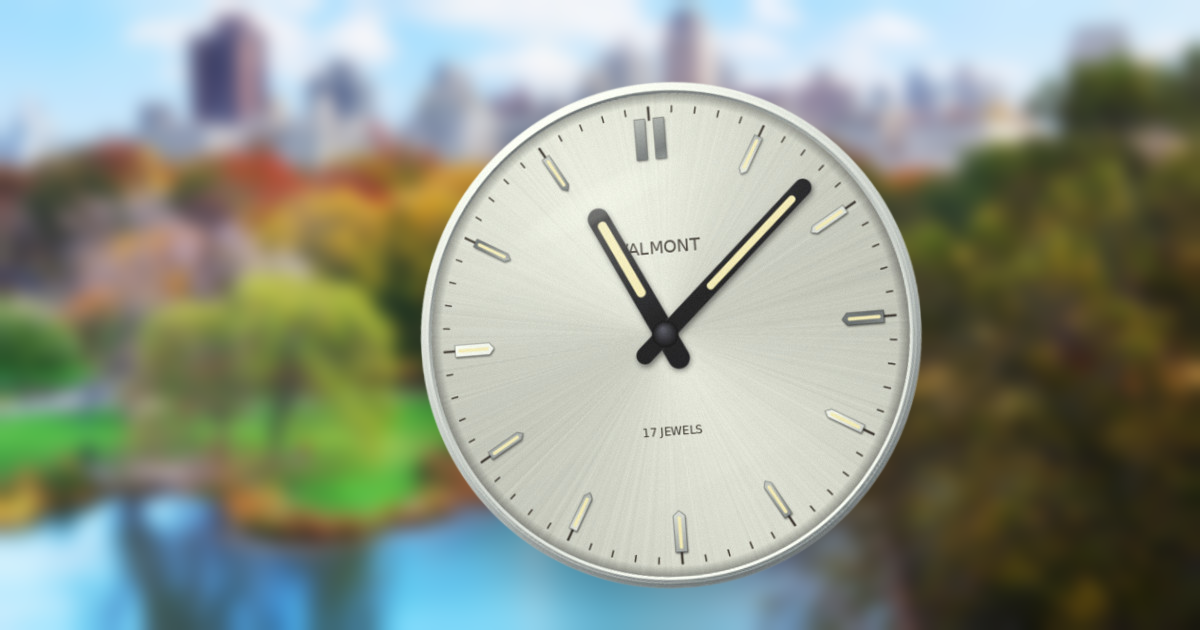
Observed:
{"hour": 11, "minute": 8}
